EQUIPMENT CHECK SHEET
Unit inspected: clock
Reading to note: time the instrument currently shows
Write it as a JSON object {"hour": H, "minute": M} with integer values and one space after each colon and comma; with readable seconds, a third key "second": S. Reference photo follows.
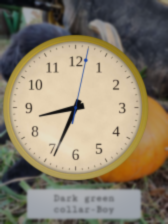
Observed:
{"hour": 8, "minute": 34, "second": 2}
